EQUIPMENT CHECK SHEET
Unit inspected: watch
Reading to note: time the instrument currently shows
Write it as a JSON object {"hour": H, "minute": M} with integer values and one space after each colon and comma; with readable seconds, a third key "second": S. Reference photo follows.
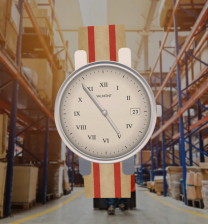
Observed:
{"hour": 4, "minute": 54}
